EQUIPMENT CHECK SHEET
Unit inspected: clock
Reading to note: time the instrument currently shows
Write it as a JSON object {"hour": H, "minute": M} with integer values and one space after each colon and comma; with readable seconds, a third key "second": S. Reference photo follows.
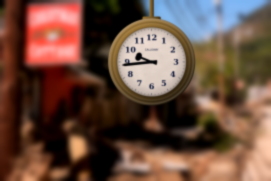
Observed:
{"hour": 9, "minute": 44}
